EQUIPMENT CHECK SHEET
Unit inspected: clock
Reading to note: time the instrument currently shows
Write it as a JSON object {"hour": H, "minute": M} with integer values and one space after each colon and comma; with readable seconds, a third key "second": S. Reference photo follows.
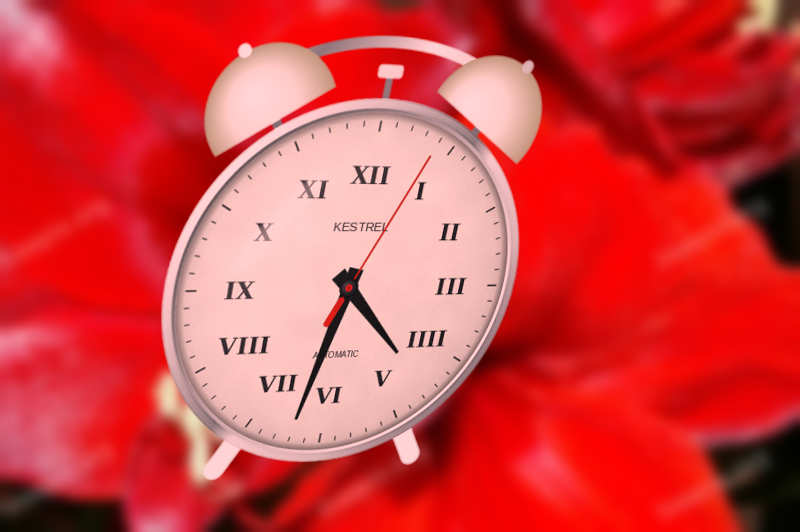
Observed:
{"hour": 4, "minute": 32, "second": 4}
